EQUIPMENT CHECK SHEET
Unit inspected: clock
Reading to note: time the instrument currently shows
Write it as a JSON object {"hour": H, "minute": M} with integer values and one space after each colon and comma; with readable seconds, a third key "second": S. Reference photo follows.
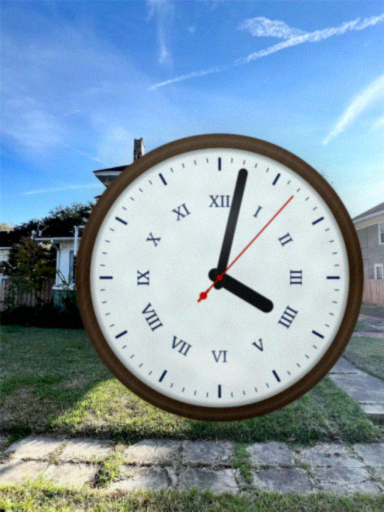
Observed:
{"hour": 4, "minute": 2, "second": 7}
